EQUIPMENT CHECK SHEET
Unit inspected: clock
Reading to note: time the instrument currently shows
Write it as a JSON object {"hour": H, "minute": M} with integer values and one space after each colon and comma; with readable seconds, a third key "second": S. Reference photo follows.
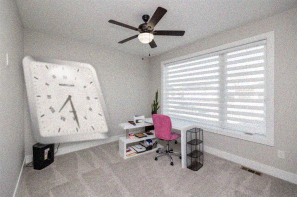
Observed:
{"hour": 7, "minute": 29}
